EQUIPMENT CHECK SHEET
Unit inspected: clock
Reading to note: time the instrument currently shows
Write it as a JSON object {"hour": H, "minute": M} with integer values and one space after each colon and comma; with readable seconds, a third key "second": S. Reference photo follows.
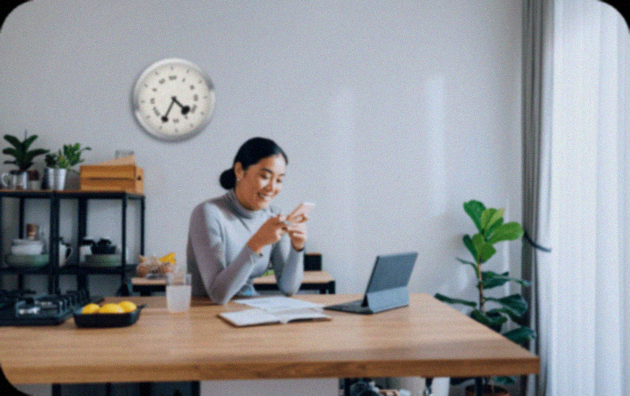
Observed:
{"hour": 4, "minute": 35}
